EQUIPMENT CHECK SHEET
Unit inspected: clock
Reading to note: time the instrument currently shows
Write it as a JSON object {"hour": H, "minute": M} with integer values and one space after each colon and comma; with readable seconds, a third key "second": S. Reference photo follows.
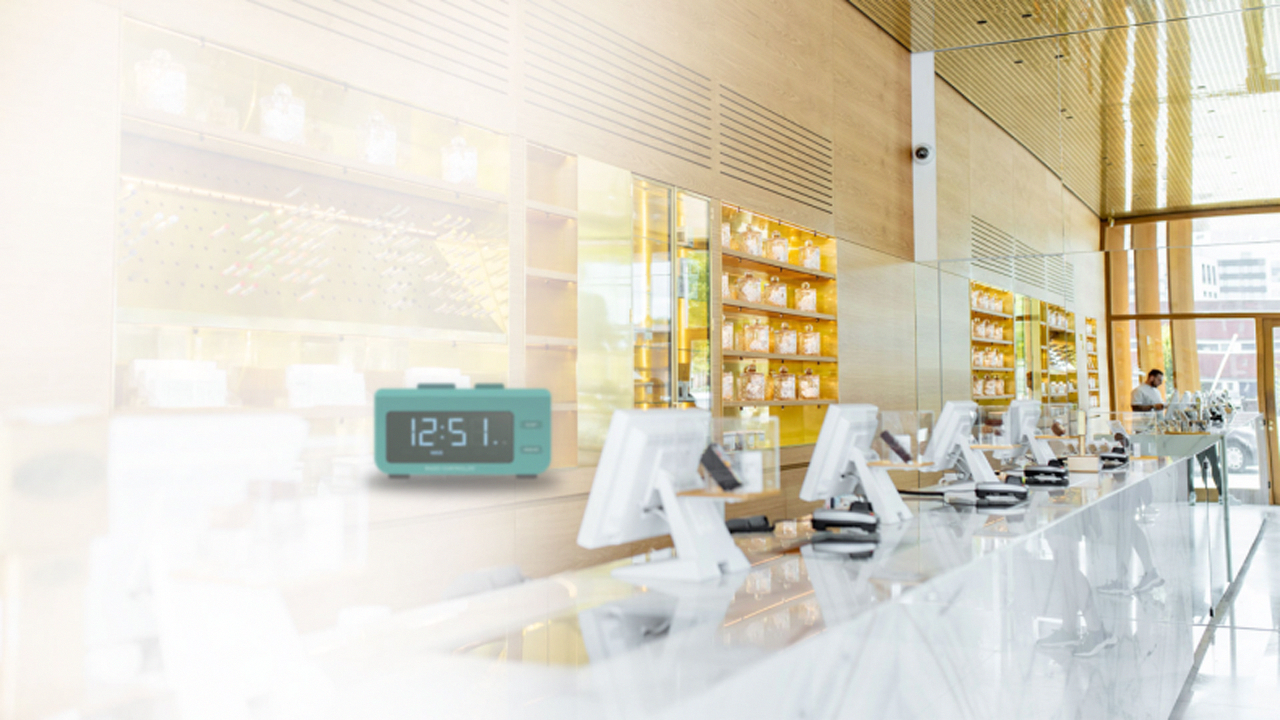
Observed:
{"hour": 12, "minute": 51}
